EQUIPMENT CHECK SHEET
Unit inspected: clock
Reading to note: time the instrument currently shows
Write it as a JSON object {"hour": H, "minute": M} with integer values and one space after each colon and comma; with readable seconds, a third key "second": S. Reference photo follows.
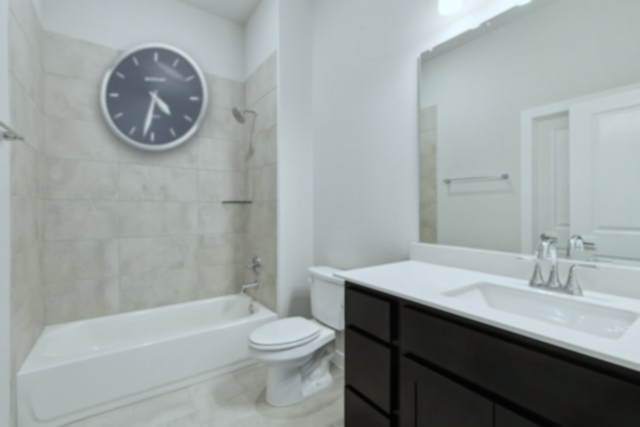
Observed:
{"hour": 4, "minute": 32}
